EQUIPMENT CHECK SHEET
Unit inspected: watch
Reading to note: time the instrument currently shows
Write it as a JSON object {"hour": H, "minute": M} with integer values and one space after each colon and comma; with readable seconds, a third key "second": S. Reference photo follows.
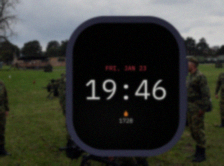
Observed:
{"hour": 19, "minute": 46}
